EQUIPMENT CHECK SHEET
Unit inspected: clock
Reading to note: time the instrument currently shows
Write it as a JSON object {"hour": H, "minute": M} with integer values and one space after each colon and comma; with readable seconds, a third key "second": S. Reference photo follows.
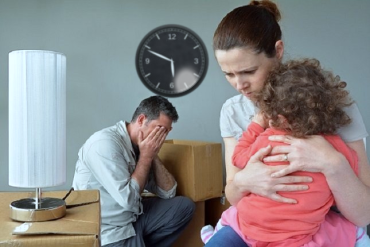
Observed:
{"hour": 5, "minute": 49}
